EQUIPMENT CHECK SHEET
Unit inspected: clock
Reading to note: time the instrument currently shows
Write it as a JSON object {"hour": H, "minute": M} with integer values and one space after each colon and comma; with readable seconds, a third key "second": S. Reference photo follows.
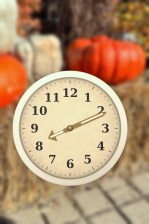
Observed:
{"hour": 8, "minute": 11}
